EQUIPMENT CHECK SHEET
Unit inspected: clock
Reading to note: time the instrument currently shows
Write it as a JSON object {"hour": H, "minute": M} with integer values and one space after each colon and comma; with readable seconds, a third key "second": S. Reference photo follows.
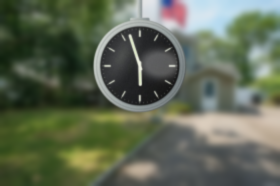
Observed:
{"hour": 5, "minute": 57}
